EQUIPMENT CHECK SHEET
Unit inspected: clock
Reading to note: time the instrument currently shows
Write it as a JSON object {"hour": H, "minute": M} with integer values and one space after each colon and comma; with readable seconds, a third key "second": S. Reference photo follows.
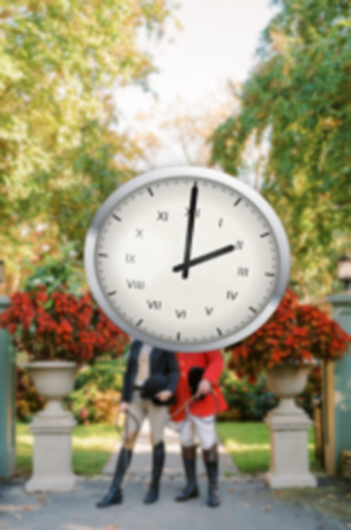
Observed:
{"hour": 2, "minute": 0}
